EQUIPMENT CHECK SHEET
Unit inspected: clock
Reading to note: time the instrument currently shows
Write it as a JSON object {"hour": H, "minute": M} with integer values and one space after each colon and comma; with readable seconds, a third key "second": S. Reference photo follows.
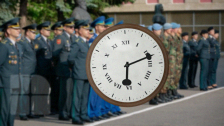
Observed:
{"hour": 6, "minute": 12}
